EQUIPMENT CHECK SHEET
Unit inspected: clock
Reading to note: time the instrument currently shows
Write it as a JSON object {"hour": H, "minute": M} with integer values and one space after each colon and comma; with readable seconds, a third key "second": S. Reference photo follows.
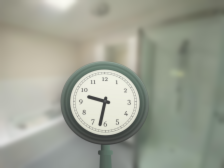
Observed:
{"hour": 9, "minute": 32}
